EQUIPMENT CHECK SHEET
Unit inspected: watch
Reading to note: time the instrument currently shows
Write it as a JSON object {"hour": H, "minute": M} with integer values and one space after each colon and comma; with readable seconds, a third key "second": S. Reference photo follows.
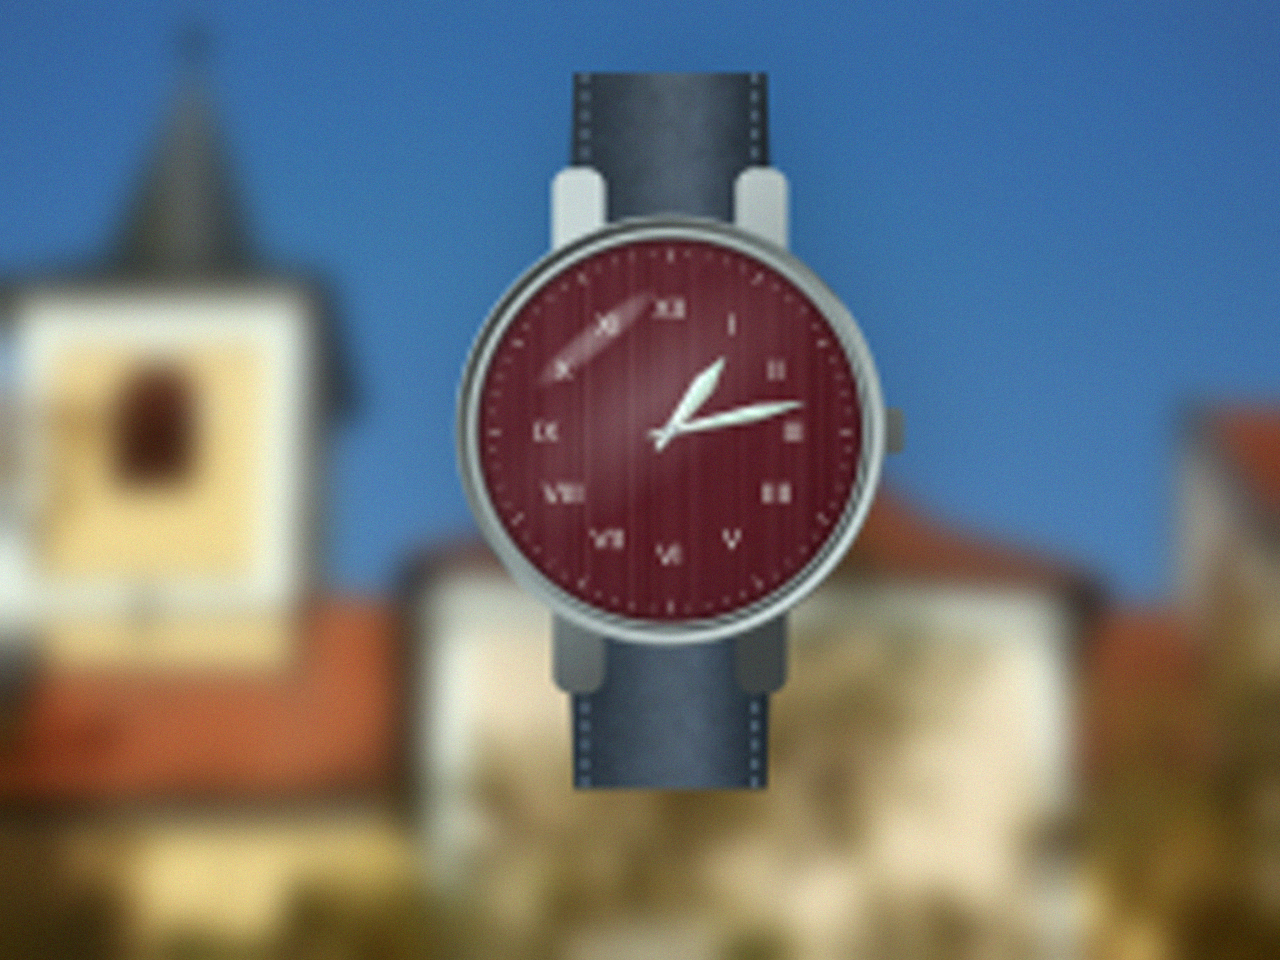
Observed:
{"hour": 1, "minute": 13}
